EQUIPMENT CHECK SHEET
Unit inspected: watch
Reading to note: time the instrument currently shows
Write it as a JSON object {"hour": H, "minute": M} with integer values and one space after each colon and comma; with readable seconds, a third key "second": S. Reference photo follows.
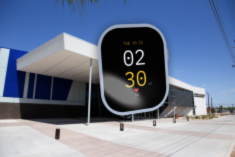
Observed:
{"hour": 2, "minute": 30}
